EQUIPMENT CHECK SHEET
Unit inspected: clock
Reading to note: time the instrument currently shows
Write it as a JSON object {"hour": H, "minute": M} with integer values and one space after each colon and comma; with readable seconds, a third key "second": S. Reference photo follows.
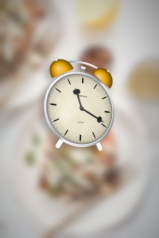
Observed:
{"hour": 11, "minute": 19}
